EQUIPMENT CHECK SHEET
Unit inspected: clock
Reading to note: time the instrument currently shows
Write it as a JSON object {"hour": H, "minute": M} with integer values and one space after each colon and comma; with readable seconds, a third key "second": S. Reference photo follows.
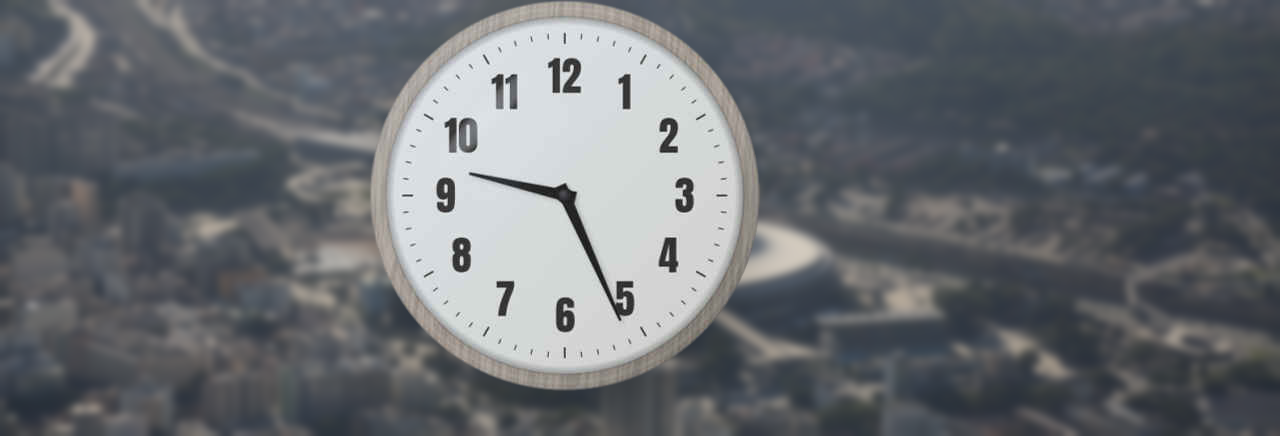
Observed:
{"hour": 9, "minute": 26}
